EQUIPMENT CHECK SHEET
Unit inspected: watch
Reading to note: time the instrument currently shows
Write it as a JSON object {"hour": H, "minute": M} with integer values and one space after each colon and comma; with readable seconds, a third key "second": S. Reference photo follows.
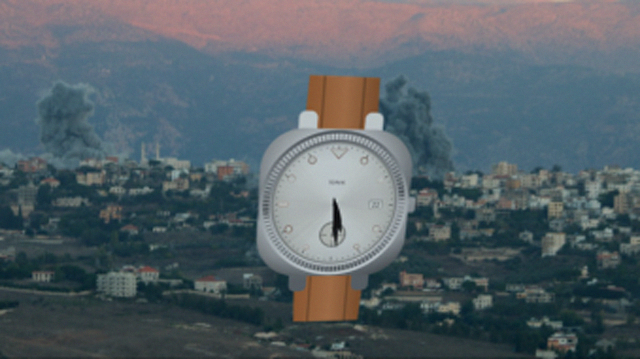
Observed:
{"hour": 5, "minute": 29}
